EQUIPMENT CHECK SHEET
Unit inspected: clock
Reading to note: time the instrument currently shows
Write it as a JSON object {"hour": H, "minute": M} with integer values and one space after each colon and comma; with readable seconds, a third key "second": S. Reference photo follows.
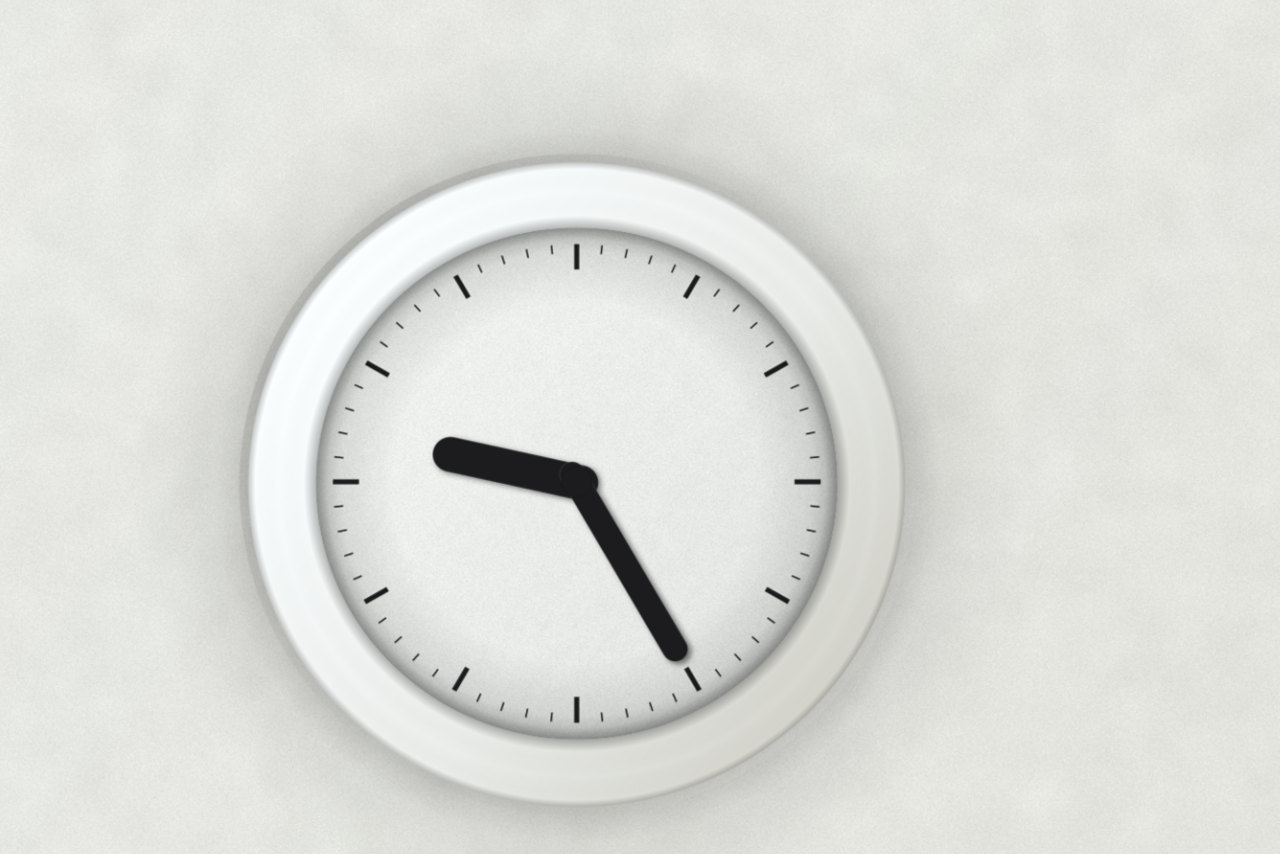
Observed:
{"hour": 9, "minute": 25}
